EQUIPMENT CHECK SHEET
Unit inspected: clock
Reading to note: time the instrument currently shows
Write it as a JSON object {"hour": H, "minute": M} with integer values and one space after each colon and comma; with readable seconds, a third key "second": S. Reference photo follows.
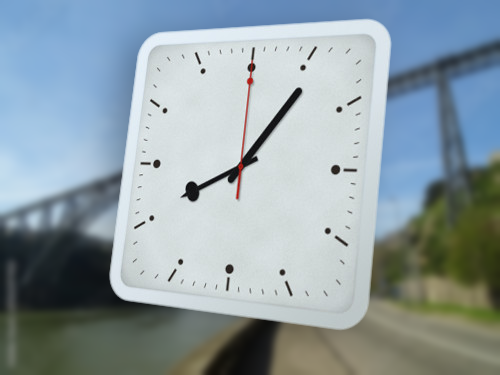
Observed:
{"hour": 8, "minute": 6, "second": 0}
